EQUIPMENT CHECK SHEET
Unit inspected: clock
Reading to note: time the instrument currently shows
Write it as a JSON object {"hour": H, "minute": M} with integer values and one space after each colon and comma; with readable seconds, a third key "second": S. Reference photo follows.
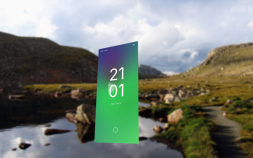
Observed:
{"hour": 21, "minute": 1}
